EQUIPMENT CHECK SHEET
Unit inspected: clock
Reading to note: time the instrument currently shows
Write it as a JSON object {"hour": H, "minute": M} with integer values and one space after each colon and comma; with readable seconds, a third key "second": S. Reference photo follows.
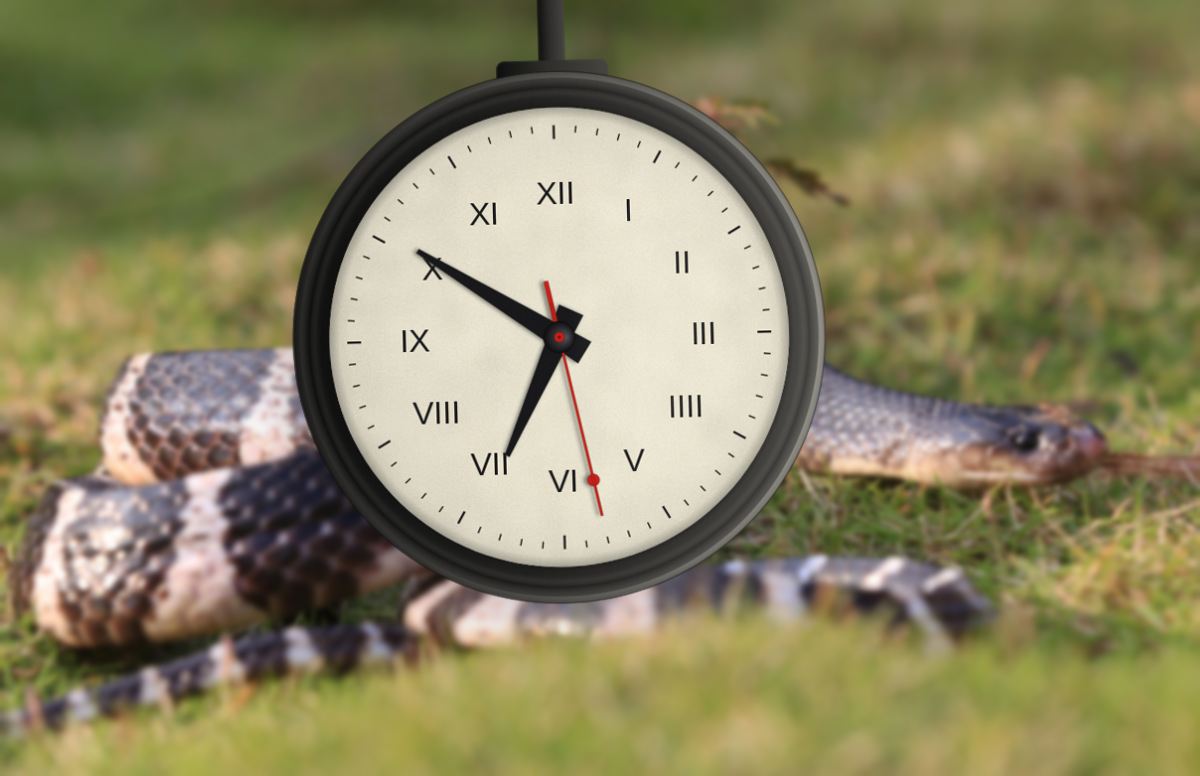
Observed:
{"hour": 6, "minute": 50, "second": 28}
